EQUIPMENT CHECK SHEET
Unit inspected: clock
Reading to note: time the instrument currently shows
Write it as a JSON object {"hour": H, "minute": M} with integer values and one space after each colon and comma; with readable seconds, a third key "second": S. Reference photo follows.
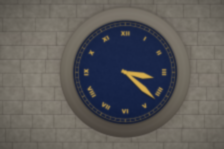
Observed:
{"hour": 3, "minute": 22}
